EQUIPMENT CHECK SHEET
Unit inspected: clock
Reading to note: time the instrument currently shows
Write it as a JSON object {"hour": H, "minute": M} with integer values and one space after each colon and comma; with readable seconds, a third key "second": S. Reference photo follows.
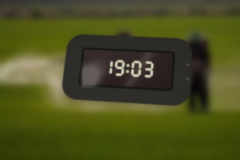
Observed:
{"hour": 19, "minute": 3}
